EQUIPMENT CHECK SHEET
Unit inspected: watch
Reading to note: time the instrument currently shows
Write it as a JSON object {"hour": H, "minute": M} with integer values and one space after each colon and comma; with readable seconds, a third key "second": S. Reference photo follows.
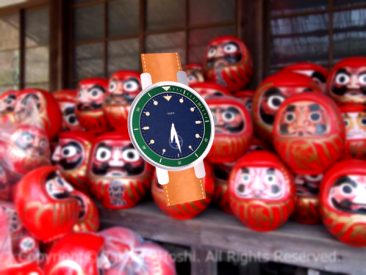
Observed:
{"hour": 6, "minute": 29}
